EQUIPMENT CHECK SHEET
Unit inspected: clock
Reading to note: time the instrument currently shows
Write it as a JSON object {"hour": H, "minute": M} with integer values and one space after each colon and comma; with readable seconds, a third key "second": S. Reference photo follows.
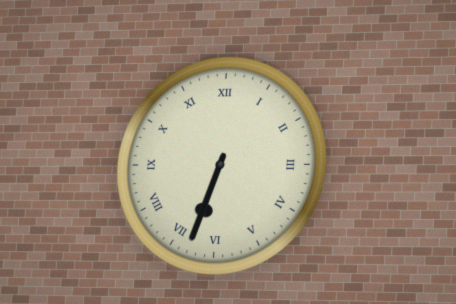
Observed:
{"hour": 6, "minute": 33}
